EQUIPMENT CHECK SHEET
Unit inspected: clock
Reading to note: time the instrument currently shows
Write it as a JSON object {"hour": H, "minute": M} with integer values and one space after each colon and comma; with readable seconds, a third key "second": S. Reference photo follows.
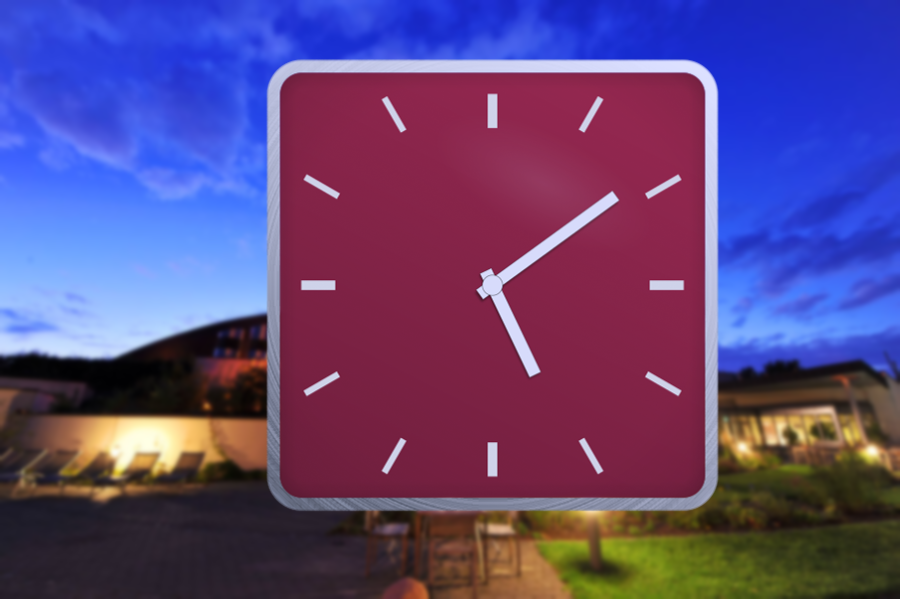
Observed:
{"hour": 5, "minute": 9}
